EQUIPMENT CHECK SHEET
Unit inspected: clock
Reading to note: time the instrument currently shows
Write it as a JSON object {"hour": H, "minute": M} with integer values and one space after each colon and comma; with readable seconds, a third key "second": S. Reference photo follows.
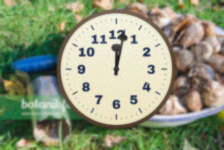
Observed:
{"hour": 12, "minute": 2}
